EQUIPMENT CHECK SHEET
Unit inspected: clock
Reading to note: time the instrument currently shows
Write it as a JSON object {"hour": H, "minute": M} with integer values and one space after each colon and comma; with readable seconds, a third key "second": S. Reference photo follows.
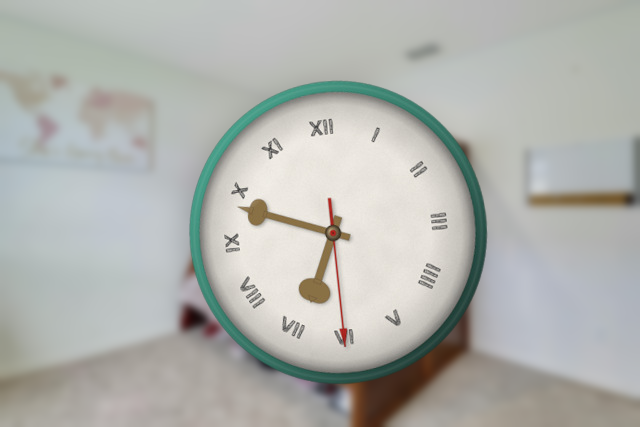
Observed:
{"hour": 6, "minute": 48, "second": 30}
